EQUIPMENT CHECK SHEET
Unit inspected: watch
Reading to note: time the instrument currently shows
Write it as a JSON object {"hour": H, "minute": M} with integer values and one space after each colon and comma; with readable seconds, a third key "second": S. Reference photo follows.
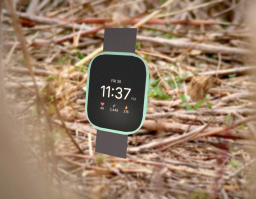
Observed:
{"hour": 11, "minute": 37}
